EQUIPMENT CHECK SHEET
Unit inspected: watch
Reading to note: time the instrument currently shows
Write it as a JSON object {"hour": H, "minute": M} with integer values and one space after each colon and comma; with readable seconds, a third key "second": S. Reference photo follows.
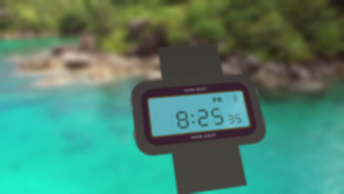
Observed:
{"hour": 8, "minute": 25}
